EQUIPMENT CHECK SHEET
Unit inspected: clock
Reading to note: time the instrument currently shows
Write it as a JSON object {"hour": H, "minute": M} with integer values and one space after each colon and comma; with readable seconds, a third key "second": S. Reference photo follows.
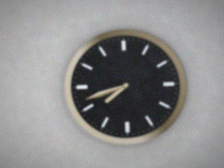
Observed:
{"hour": 7, "minute": 42}
